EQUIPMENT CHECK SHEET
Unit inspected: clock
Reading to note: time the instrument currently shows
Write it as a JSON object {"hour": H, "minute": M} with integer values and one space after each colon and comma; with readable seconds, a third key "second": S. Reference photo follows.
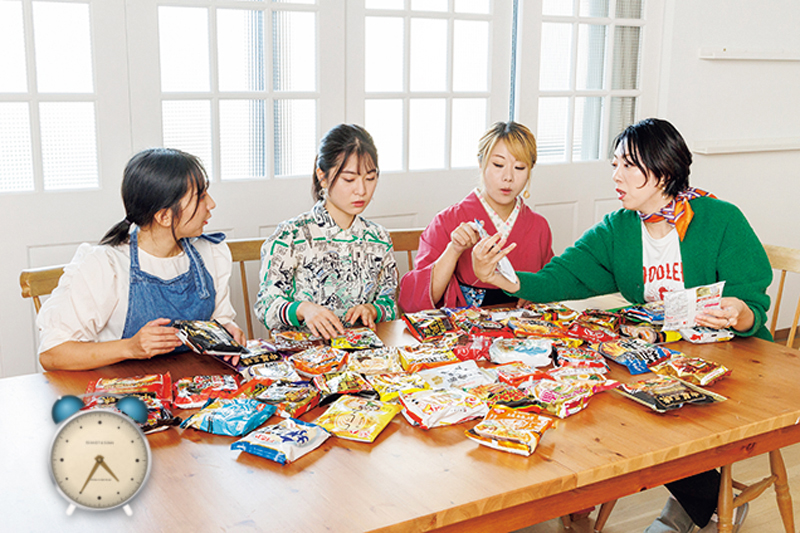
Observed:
{"hour": 4, "minute": 35}
